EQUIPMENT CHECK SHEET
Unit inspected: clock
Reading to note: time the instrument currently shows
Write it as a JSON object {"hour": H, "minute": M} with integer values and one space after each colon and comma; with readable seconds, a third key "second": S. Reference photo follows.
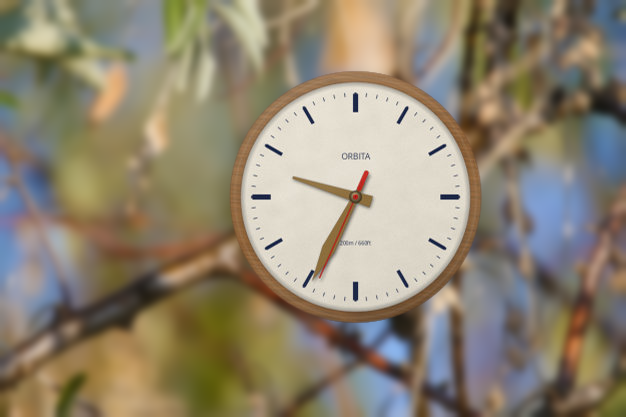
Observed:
{"hour": 9, "minute": 34, "second": 34}
